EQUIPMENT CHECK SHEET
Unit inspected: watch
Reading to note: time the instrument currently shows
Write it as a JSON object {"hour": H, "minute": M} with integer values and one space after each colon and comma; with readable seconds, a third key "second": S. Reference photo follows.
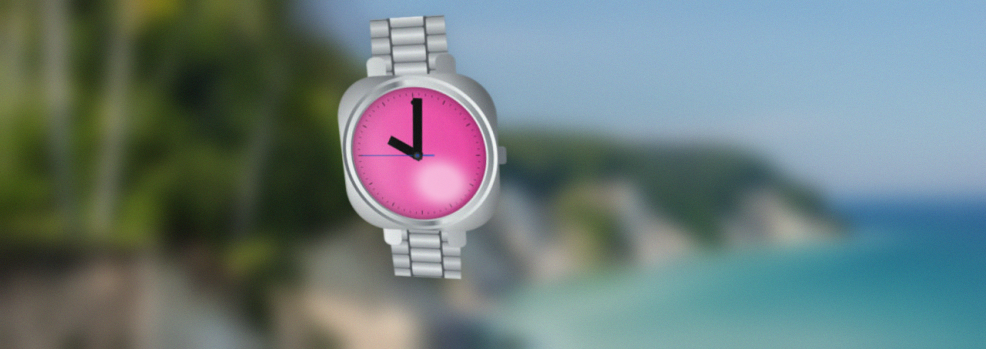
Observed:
{"hour": 10, "minute": 0, "second": 45}
